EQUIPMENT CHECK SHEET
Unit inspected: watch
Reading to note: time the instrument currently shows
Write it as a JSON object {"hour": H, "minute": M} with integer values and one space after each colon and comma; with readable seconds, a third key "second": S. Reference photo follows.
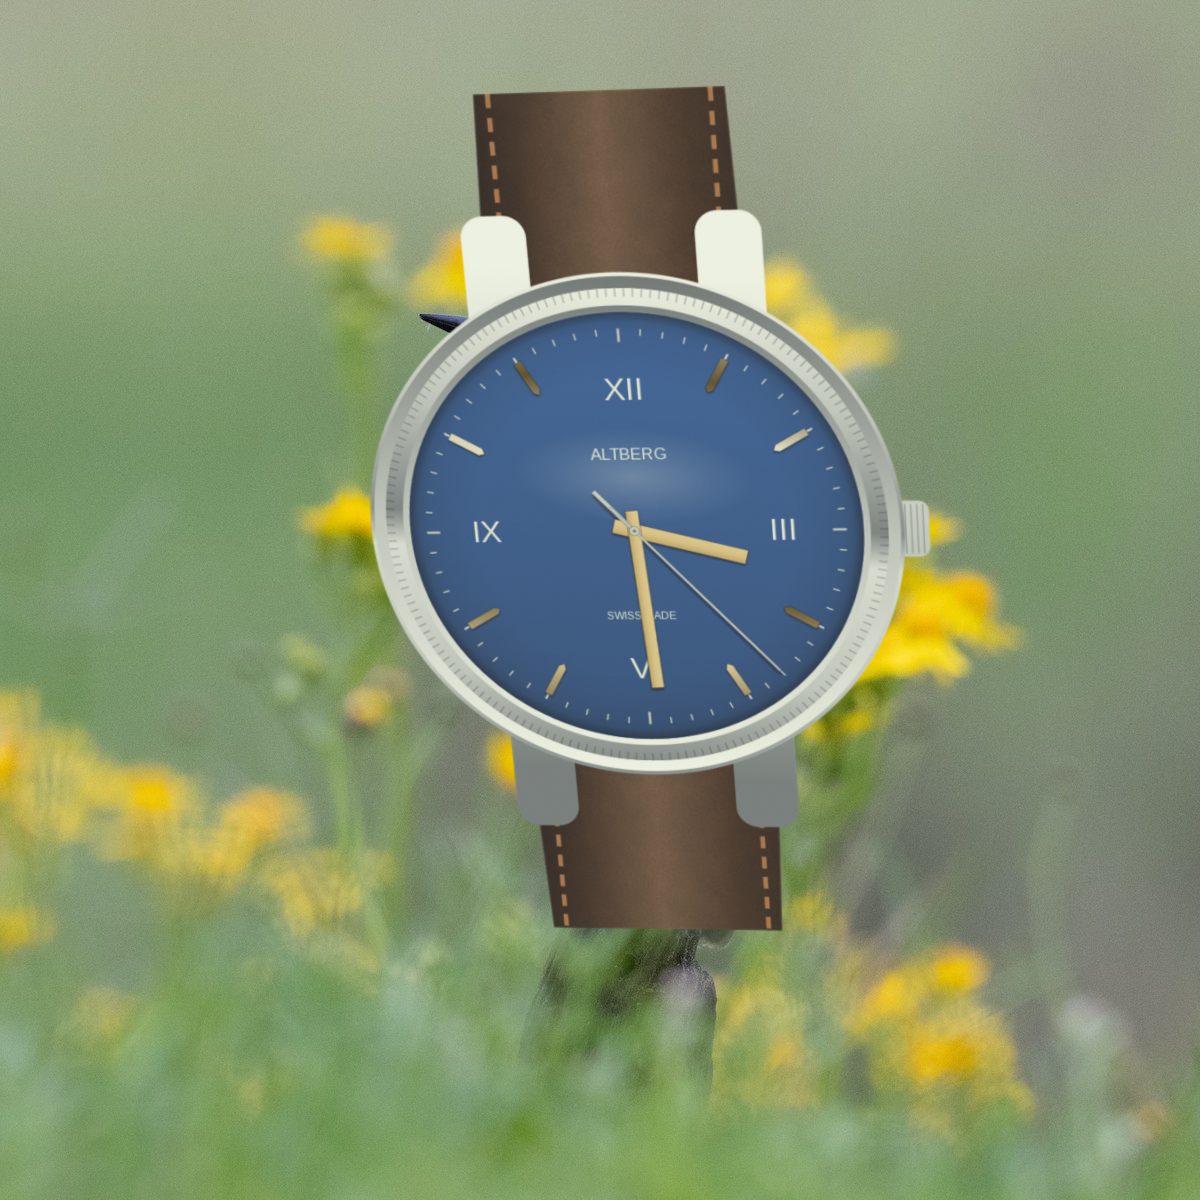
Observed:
{"hour": 3, "minute": 29, "second": 23}
